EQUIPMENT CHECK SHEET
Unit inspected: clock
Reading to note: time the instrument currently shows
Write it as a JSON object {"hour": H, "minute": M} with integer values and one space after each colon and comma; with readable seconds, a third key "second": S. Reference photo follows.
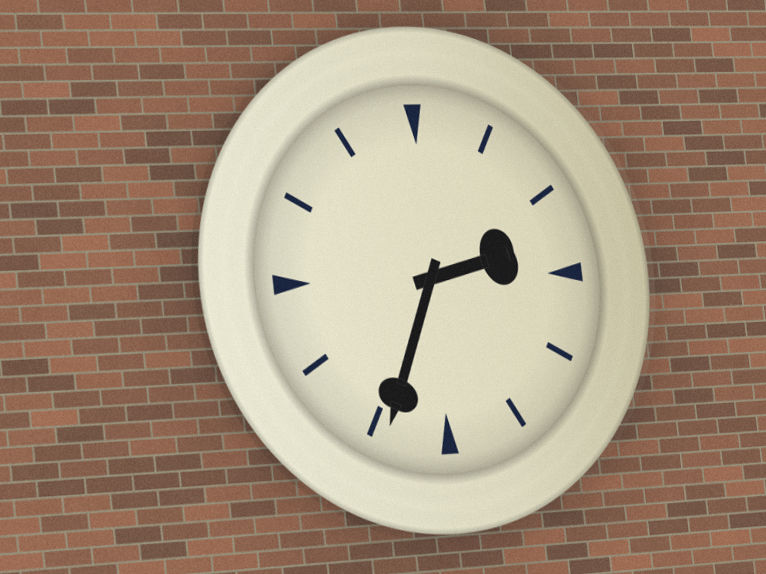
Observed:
{"hour": 2, "minute": 34}
